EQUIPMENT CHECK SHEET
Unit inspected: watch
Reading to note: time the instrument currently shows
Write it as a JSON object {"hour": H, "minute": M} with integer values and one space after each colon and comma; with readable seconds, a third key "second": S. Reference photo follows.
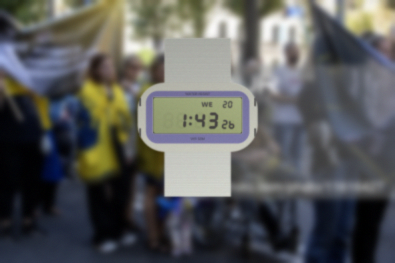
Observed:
{"hour": 1, "minute": 43, "second": 26}
